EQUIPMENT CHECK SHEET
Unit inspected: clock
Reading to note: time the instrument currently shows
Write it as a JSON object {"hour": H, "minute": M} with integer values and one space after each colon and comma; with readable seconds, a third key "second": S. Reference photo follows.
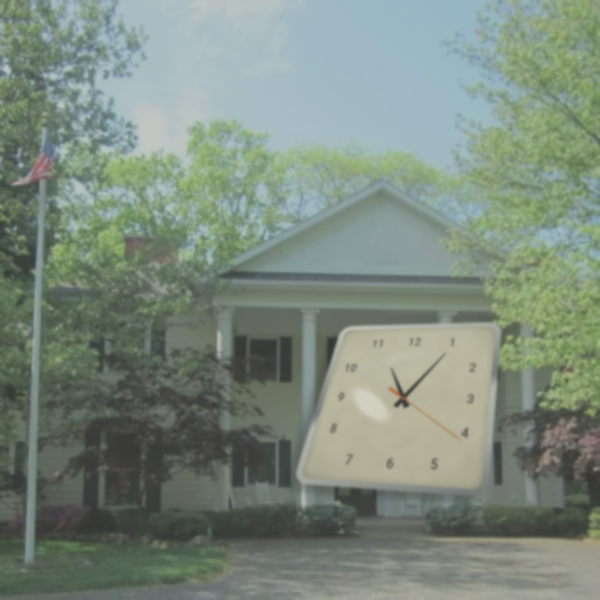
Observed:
{"hour": 11, "minute": 5, "second": 21}
